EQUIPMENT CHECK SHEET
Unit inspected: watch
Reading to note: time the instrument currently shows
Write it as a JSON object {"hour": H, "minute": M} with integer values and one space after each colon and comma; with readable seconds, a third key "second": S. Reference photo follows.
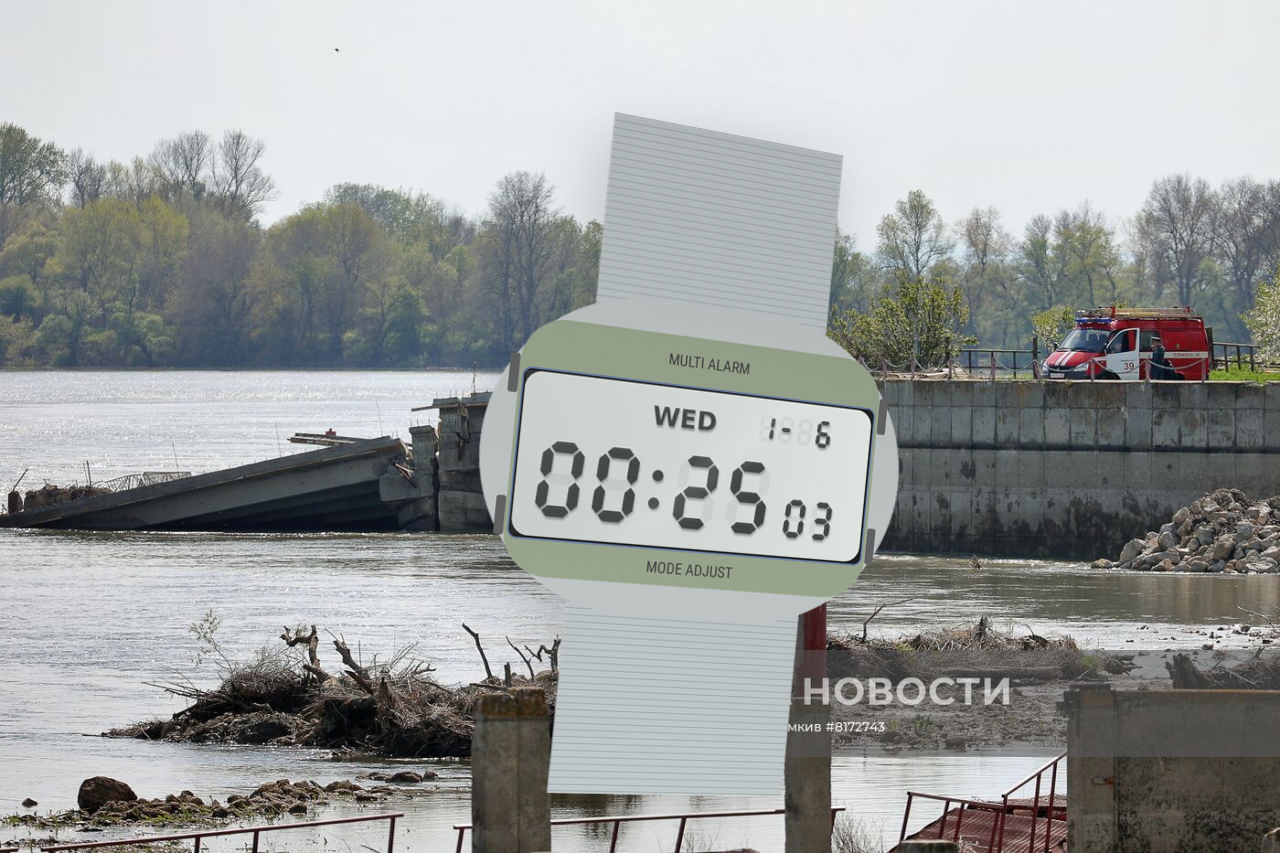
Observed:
{"hour": 0, "minute": 25, "second": 3}
